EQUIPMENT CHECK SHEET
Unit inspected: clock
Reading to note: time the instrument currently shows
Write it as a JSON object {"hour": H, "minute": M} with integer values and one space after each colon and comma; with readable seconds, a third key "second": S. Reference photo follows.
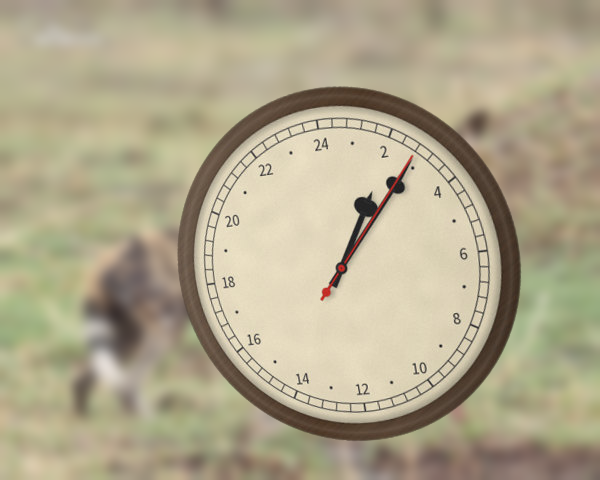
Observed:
{"hour": 2, "minute": 7, "second": 7}
